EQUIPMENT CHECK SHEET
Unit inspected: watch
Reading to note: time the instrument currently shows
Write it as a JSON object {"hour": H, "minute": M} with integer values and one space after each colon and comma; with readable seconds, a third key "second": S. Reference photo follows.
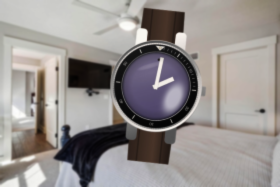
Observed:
{"hour": 2, "minute": 1}
